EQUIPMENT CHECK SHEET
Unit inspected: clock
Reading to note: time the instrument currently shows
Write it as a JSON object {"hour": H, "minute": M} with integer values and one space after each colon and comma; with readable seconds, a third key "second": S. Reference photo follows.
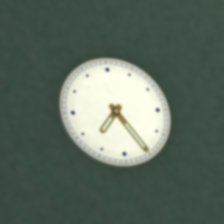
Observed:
{"hour": 7, "minute": 25}
